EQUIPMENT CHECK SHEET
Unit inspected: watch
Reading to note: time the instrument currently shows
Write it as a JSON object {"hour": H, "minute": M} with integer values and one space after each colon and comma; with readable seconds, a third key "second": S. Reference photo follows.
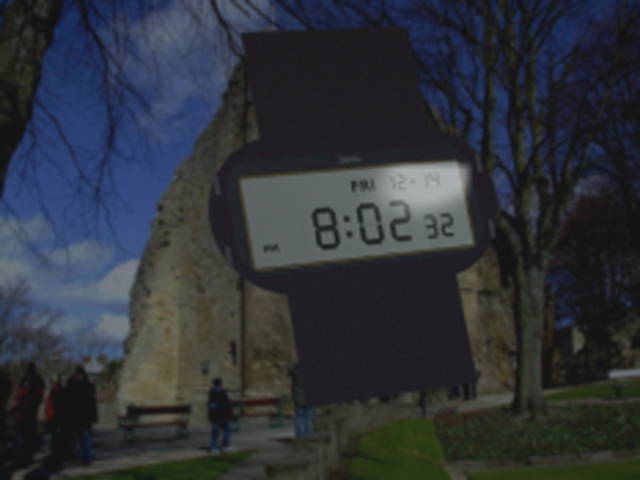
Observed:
{"hour": 8, "minute": 2, "second": 32}
